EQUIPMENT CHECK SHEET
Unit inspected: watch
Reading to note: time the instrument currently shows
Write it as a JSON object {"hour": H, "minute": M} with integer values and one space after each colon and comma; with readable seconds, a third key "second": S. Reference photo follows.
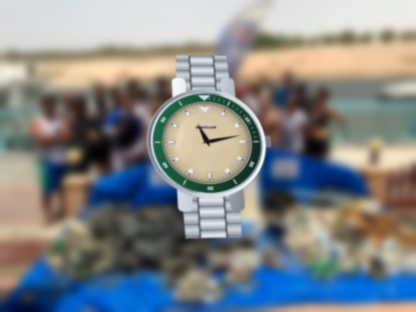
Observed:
{"hour": 11, "minute": 13}
